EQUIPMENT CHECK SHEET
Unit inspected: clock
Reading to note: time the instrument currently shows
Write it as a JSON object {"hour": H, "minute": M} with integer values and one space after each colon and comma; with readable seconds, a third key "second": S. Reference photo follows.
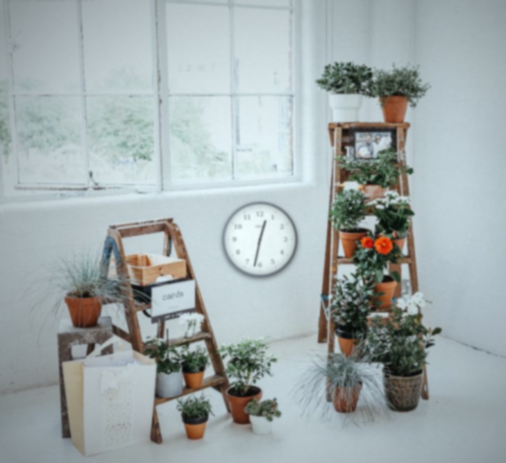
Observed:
{"hour": 12, "minute": 32}
